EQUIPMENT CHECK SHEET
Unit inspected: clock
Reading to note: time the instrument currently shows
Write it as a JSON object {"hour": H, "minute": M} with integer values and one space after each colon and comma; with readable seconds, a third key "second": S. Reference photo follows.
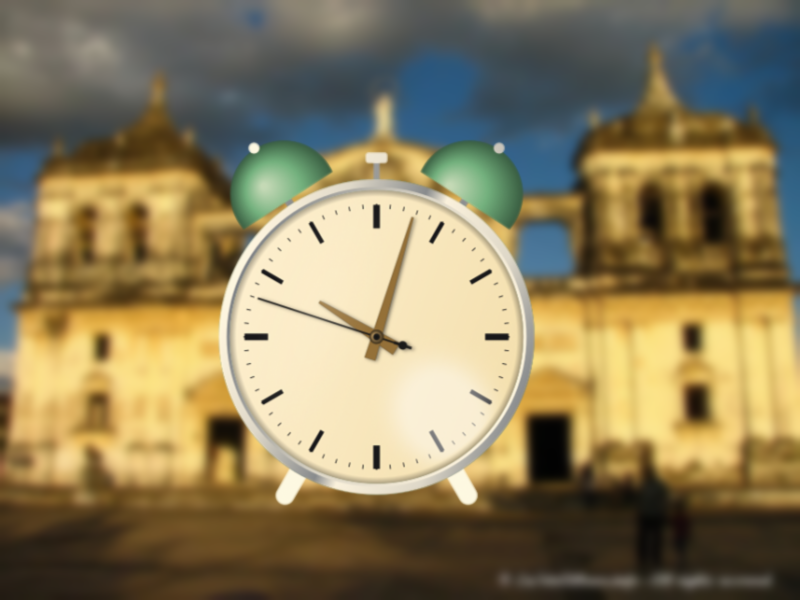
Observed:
{"hour": 10, "minute": 2, "second": 48}
